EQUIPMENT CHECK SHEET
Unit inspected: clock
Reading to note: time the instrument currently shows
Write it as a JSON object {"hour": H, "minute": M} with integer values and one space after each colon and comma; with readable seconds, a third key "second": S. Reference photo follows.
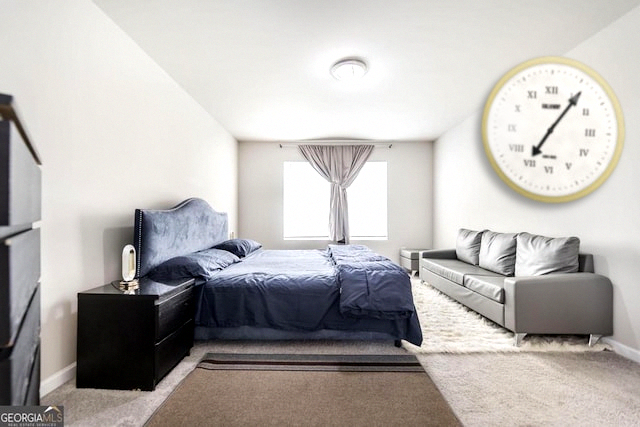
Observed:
{"hour": 7, "minute": 6}
